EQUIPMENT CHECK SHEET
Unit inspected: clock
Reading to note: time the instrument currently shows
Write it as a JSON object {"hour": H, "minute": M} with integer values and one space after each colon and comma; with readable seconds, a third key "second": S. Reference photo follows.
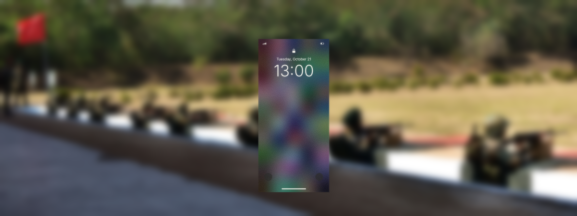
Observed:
{"hour": 13, "minute": 0}
